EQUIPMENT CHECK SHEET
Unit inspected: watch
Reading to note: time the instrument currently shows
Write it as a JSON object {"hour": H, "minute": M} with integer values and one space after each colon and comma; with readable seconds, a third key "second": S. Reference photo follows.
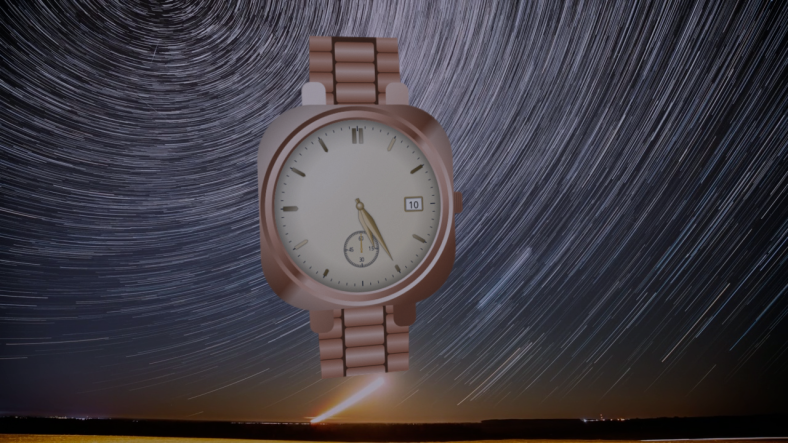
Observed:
{"hour": 5, "minute": 25}
